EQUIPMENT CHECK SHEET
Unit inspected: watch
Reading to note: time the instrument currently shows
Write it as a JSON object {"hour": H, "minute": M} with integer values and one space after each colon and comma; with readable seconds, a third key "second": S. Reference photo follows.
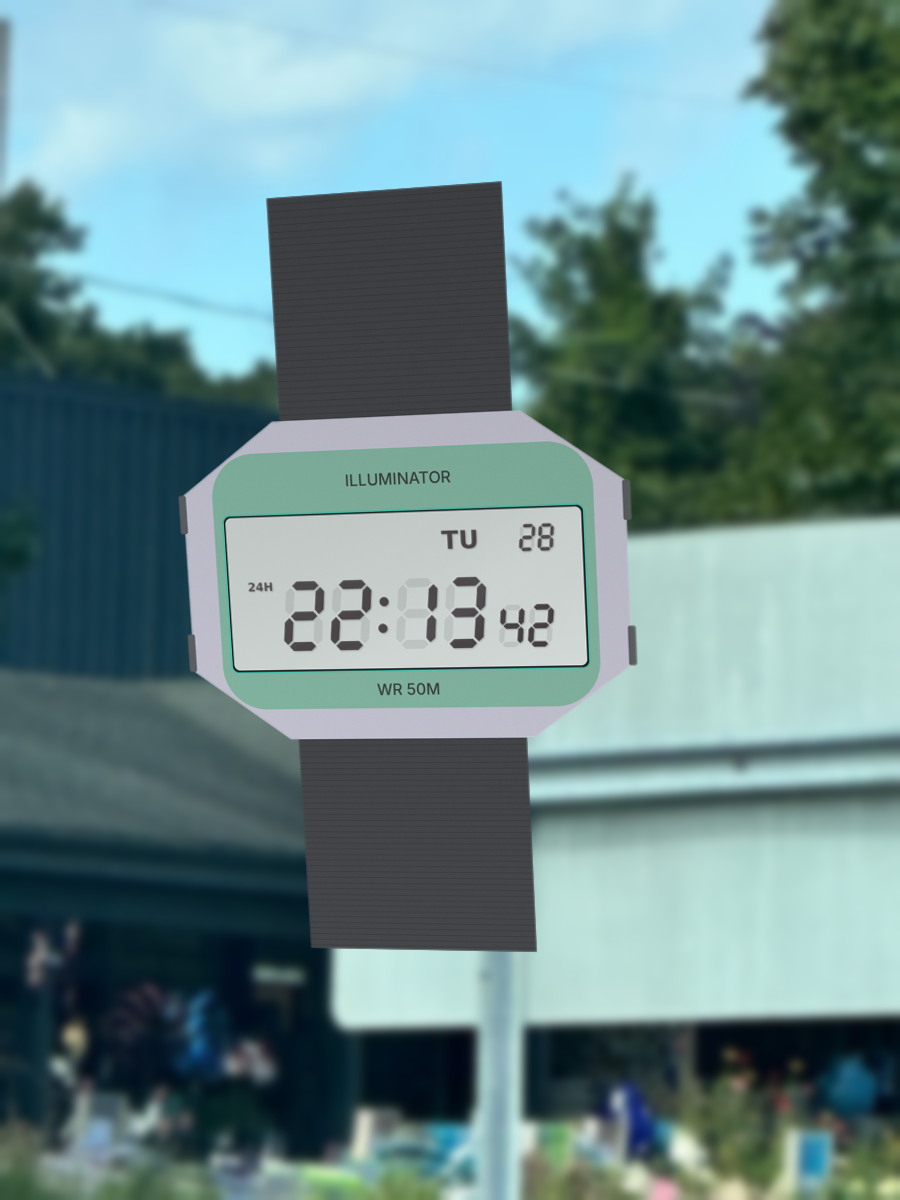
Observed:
{"hour": 22, "minute": 13, "second": 42}
